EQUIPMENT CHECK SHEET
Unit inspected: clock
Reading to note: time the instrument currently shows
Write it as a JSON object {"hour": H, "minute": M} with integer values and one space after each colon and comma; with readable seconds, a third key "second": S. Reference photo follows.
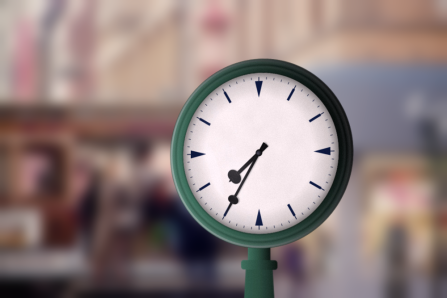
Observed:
{"hour": 7, "minute": 35}
